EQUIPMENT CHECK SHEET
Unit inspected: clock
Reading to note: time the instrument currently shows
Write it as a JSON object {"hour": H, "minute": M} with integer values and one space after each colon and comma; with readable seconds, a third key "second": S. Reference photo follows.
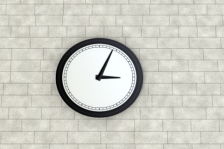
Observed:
{"hour": 3, "minute": 4}
